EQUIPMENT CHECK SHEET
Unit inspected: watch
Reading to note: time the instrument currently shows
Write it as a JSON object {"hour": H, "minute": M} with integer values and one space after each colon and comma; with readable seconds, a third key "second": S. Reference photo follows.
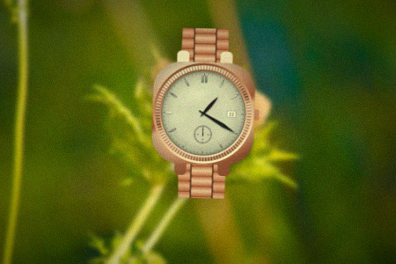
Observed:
{"hour": 1, "minute": 20}
